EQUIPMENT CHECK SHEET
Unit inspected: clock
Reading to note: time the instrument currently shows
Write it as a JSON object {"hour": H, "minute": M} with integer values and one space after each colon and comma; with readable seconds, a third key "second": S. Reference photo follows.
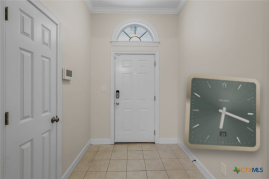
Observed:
{"hour": 6, "minute": 18}
